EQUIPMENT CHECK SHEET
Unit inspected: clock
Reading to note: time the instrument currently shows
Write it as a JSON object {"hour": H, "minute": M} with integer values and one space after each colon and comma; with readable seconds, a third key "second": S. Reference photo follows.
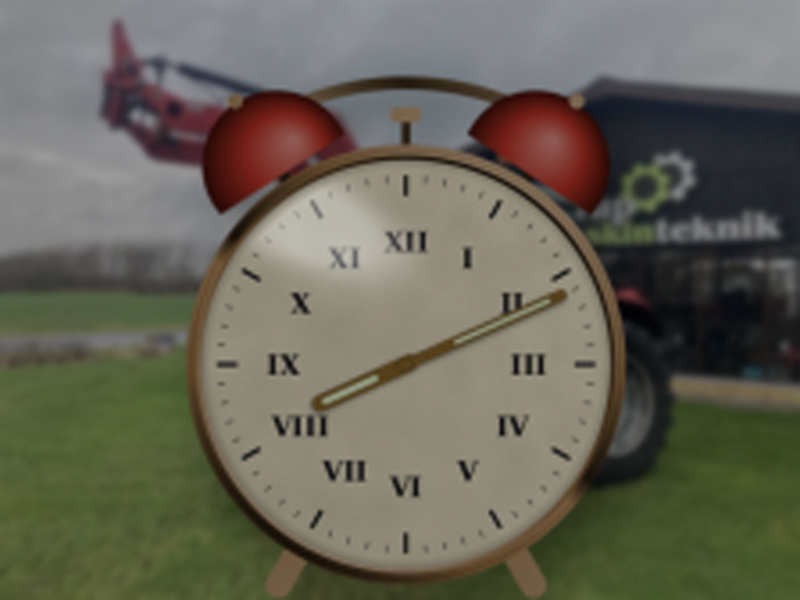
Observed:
{"hour": 8, "minute": 11}
